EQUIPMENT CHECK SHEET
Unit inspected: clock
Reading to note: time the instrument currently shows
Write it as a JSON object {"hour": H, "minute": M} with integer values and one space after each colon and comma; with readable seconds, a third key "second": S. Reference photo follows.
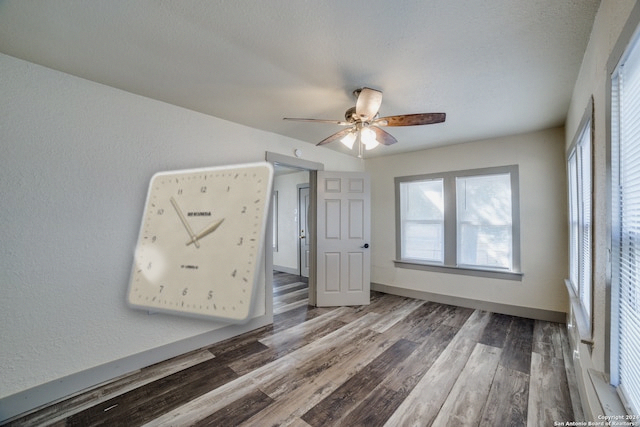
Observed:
{"hour": 1, "minute": 53}
